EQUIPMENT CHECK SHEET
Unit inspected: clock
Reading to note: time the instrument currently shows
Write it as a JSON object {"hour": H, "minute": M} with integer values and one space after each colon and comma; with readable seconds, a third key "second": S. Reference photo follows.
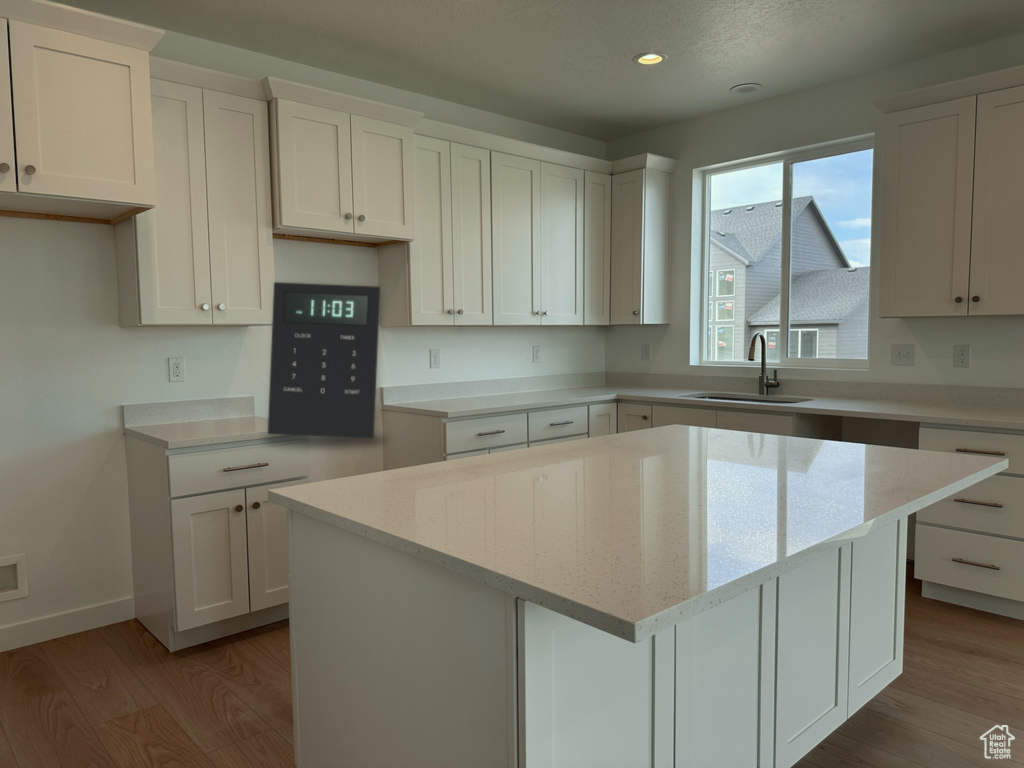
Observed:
{"hour": 11, "minute": 3}
